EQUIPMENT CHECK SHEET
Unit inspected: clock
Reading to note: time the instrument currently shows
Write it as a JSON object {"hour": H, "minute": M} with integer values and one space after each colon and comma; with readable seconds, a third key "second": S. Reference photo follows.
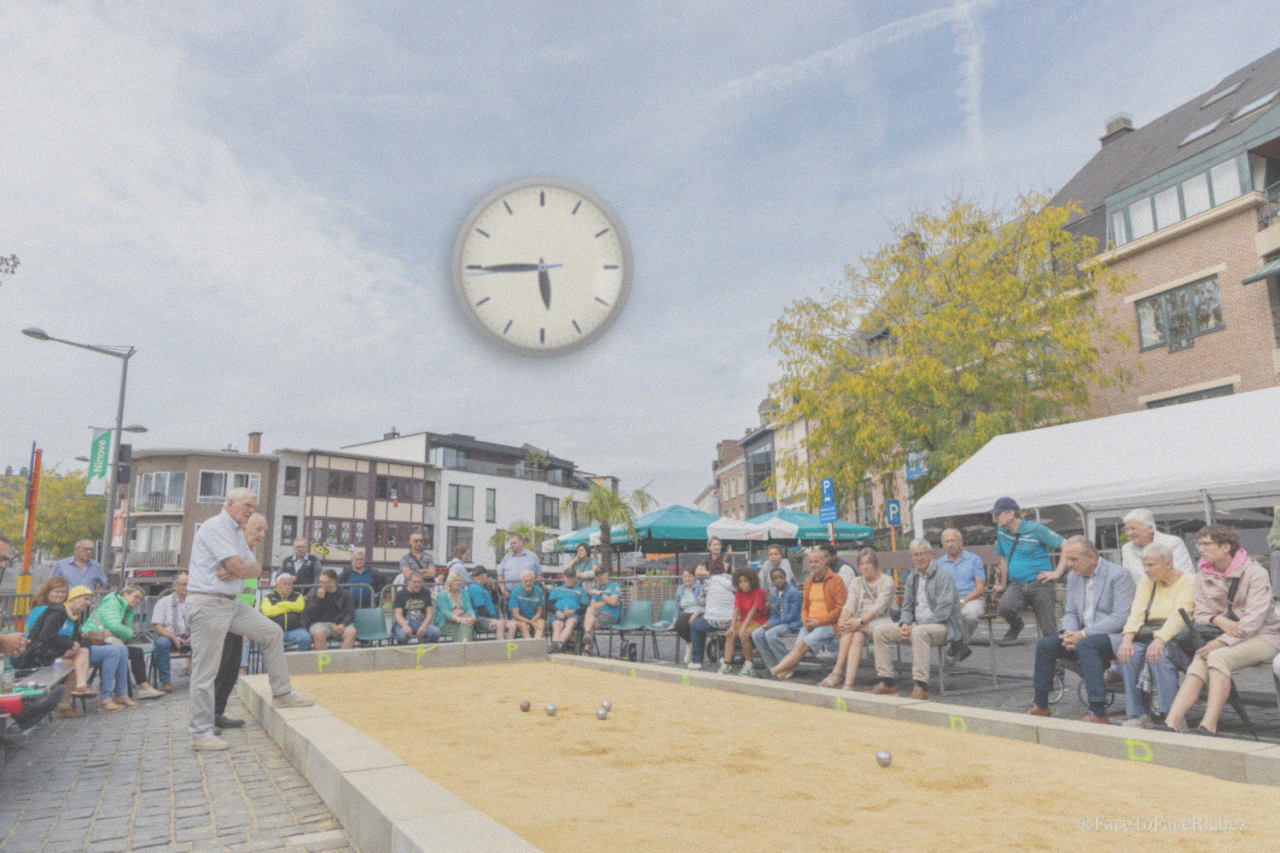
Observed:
{"hour": 5, "minute": 44, "second": 44}
